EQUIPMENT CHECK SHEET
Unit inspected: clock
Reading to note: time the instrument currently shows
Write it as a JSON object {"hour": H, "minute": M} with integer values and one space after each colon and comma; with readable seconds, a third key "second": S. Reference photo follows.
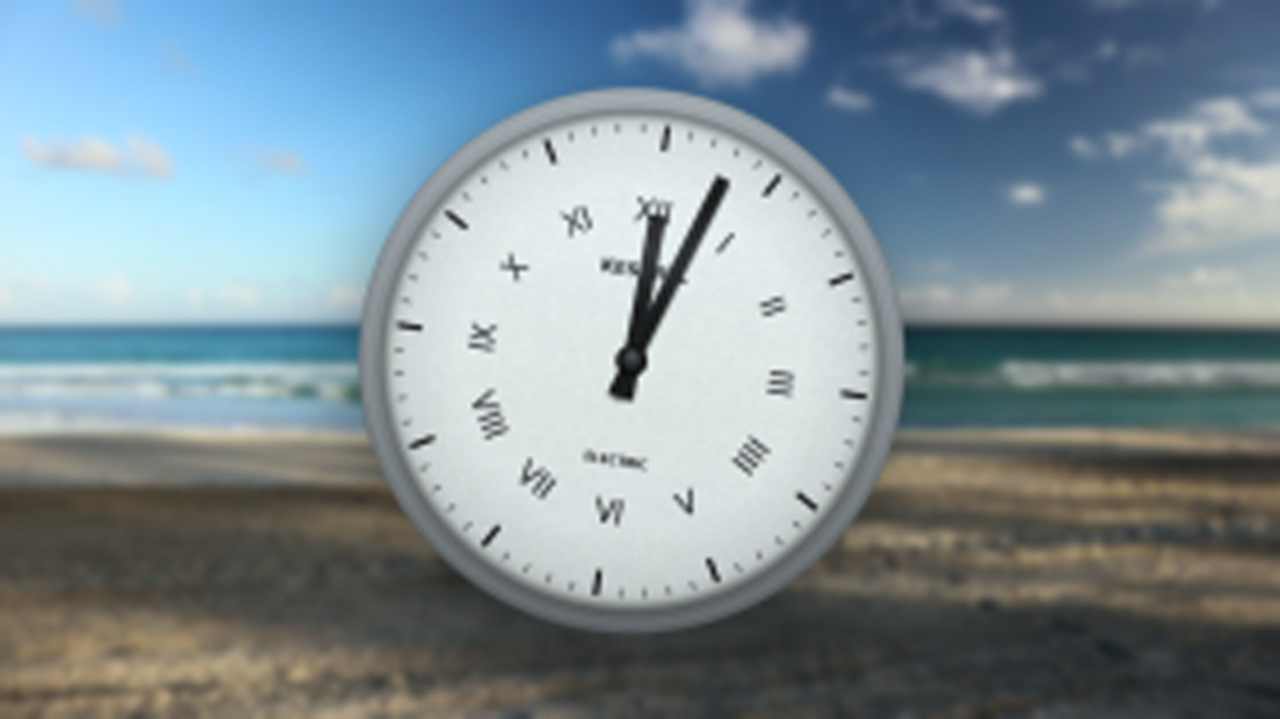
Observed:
{"hour": 12, "minute": 3}
